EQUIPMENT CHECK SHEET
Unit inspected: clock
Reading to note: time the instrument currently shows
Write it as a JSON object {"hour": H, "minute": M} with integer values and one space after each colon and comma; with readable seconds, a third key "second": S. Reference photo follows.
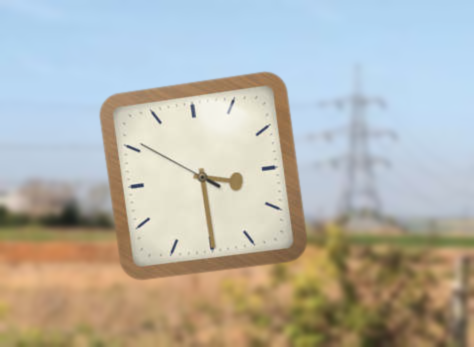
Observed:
{"hour": 3, "minute": 29, "second": 51}
